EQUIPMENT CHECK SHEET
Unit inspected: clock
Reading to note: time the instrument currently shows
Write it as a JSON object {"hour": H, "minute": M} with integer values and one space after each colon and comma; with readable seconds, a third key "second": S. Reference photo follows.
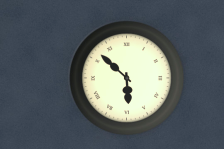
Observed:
{"hour": 5, "minute": 52}
